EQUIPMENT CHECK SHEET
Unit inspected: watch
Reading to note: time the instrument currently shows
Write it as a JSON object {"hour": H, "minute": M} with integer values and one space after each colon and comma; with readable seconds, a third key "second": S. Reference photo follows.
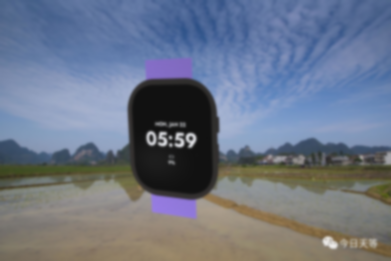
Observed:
{"hour": 5, "minute": 59}
